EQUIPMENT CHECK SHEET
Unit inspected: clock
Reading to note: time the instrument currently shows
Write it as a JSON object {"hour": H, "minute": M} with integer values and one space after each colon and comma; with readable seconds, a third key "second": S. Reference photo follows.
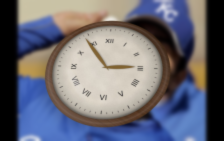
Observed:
{"hour": 2, "minute": 54}
